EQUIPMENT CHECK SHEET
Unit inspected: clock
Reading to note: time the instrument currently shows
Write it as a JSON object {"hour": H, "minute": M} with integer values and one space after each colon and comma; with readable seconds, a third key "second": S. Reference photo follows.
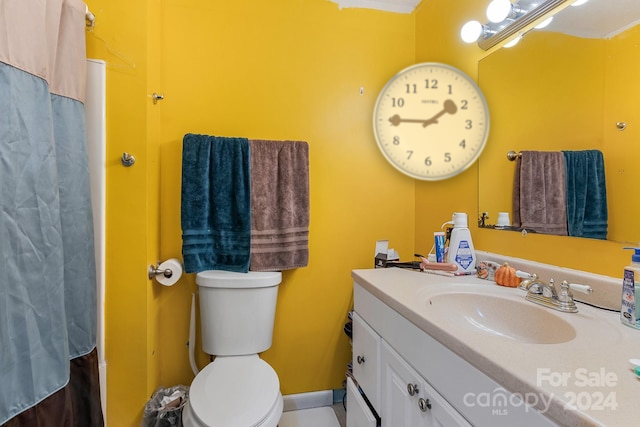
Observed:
{"hour": 1, "minute": 45}
